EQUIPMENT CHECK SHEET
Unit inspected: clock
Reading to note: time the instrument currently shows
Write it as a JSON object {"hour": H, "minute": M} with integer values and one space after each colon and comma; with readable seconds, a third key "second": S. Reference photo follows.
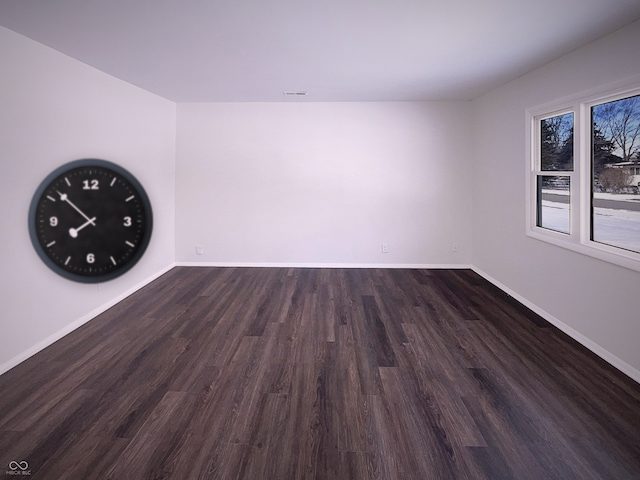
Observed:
{"hour": 7, "minute": 52}
